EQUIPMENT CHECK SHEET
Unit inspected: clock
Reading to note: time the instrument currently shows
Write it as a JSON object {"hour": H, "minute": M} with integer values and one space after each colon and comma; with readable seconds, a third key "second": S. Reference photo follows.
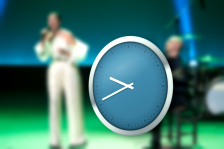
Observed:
{"hour": 9, "minute": 41}
